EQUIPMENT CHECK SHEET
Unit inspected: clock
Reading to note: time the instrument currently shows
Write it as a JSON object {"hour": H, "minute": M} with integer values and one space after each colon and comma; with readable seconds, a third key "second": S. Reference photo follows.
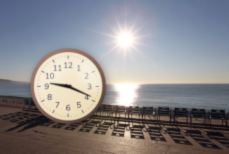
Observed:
{"hour": 9, "minute": 19}
